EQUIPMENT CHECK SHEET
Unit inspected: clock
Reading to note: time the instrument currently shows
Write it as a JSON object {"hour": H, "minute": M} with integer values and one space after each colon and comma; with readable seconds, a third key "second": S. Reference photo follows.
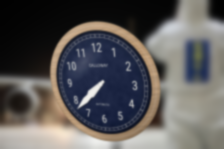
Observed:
{"hour": 7, "minute": 38}
